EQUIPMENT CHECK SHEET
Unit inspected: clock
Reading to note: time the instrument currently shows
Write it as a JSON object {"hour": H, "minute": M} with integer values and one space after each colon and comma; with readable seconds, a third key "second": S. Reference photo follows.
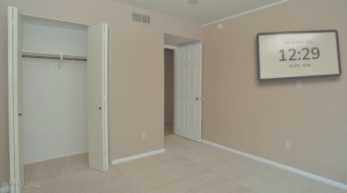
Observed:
{"hour": 12, "minute": 29}
